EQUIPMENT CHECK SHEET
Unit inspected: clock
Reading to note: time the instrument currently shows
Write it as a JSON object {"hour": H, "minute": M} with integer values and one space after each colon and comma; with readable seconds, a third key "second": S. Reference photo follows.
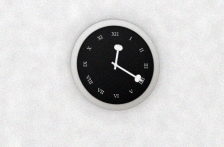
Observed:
{"hour": 12, "minute": 20}
